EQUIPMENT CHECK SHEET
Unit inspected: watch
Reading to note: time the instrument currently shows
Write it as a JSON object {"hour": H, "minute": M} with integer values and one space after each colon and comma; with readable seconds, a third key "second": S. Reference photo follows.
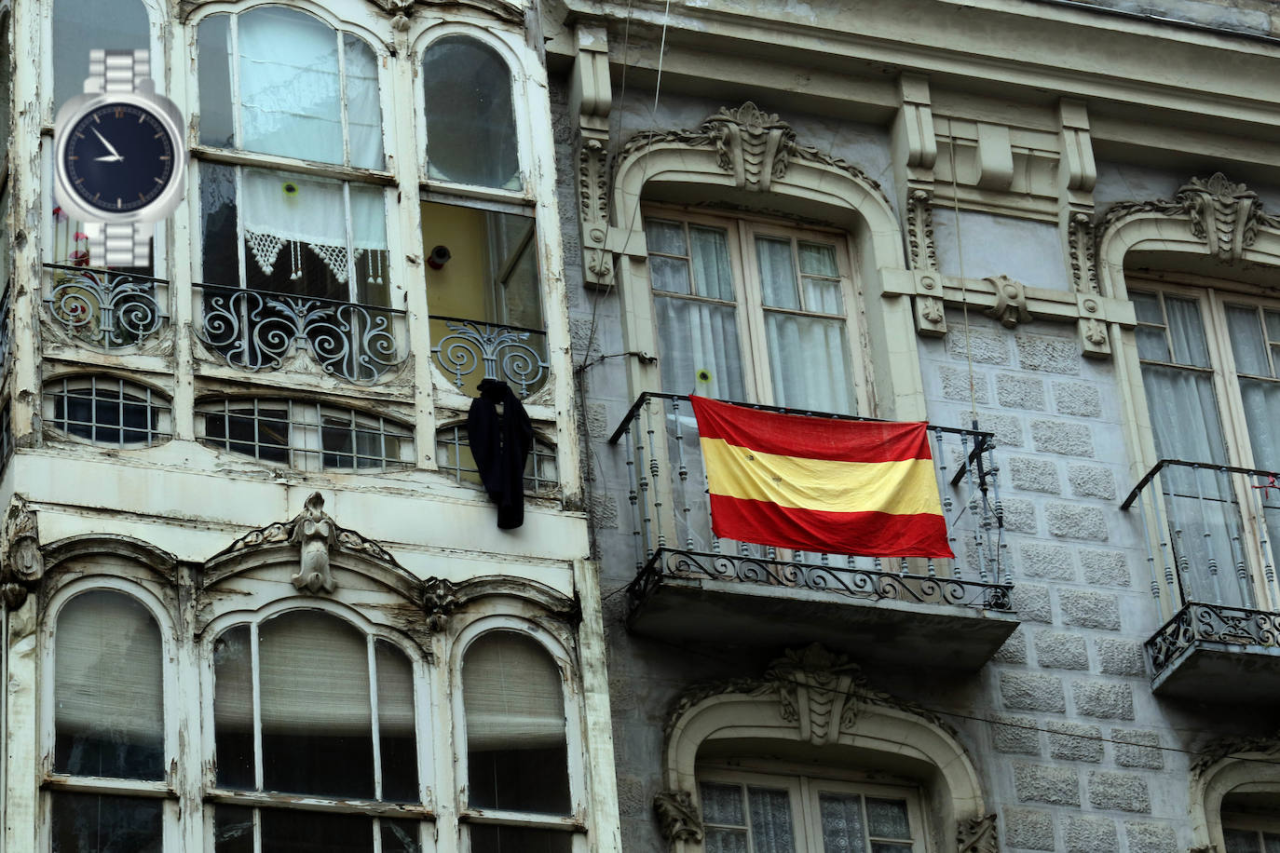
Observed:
{"hour": 8, "minute": 53}
